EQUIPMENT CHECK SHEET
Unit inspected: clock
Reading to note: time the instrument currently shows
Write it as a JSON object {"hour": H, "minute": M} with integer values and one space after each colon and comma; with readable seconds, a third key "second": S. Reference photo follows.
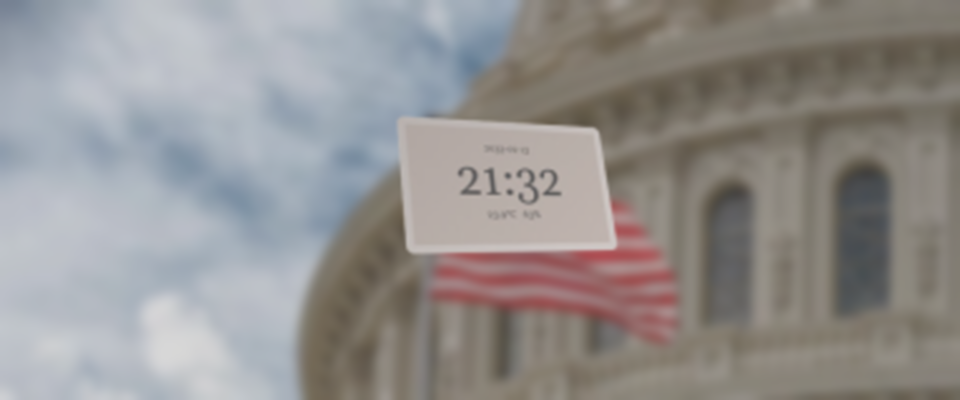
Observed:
{"hour": 21, "minute": 32}
